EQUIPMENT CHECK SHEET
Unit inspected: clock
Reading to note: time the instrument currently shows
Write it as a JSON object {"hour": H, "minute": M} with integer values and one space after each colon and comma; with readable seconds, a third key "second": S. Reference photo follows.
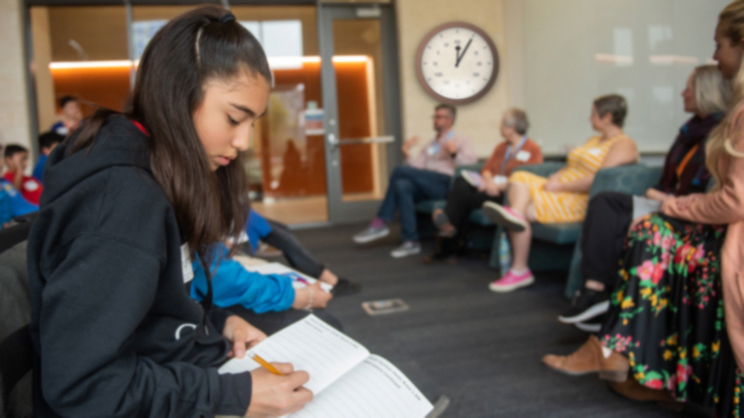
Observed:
{"hour": 12, "minute": 5}
